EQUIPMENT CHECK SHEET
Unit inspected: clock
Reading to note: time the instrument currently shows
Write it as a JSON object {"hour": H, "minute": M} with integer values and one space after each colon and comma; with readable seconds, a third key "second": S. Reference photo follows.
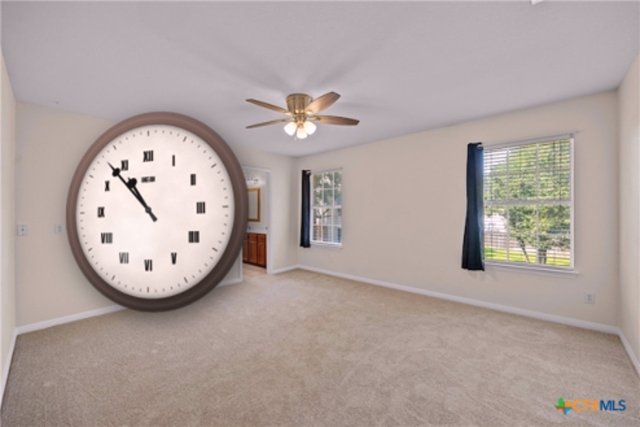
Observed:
{"hour": 10, "minute": 53}
